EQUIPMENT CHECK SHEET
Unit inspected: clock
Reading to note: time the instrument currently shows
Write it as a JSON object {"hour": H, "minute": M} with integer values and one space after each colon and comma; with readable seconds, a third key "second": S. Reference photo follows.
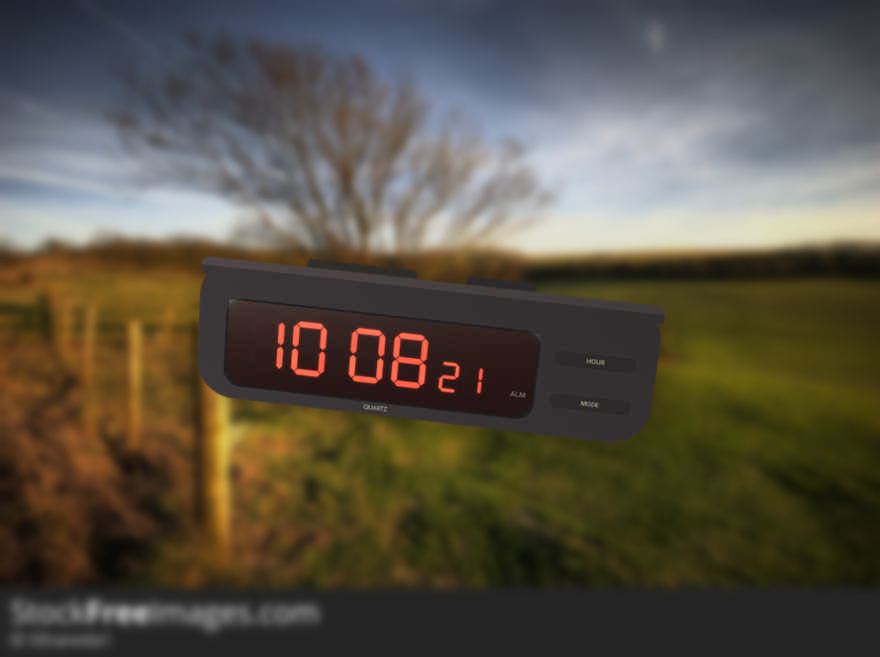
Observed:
{"hour": 10, "minute": 8, "second": 21}
